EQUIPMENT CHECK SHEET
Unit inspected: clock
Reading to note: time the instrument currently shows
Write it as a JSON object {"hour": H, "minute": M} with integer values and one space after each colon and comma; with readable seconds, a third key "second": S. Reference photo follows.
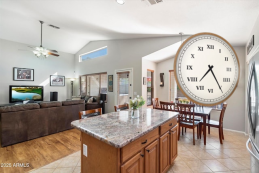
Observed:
{"hour": 7, "minute": 25}
